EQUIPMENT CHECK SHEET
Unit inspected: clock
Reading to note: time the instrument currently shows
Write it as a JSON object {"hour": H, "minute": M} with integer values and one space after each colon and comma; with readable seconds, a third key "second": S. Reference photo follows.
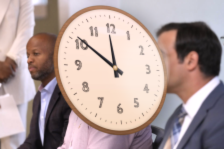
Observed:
{"hour": 11, "minute": 51}
